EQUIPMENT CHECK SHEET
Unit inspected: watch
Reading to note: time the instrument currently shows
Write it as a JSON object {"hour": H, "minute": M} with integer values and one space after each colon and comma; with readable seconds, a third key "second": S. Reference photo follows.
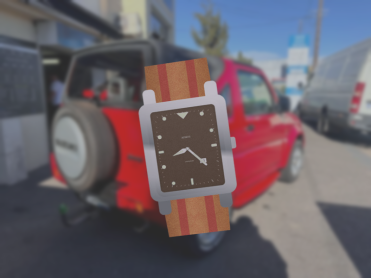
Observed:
{"hour": 8, "minute": 23}
